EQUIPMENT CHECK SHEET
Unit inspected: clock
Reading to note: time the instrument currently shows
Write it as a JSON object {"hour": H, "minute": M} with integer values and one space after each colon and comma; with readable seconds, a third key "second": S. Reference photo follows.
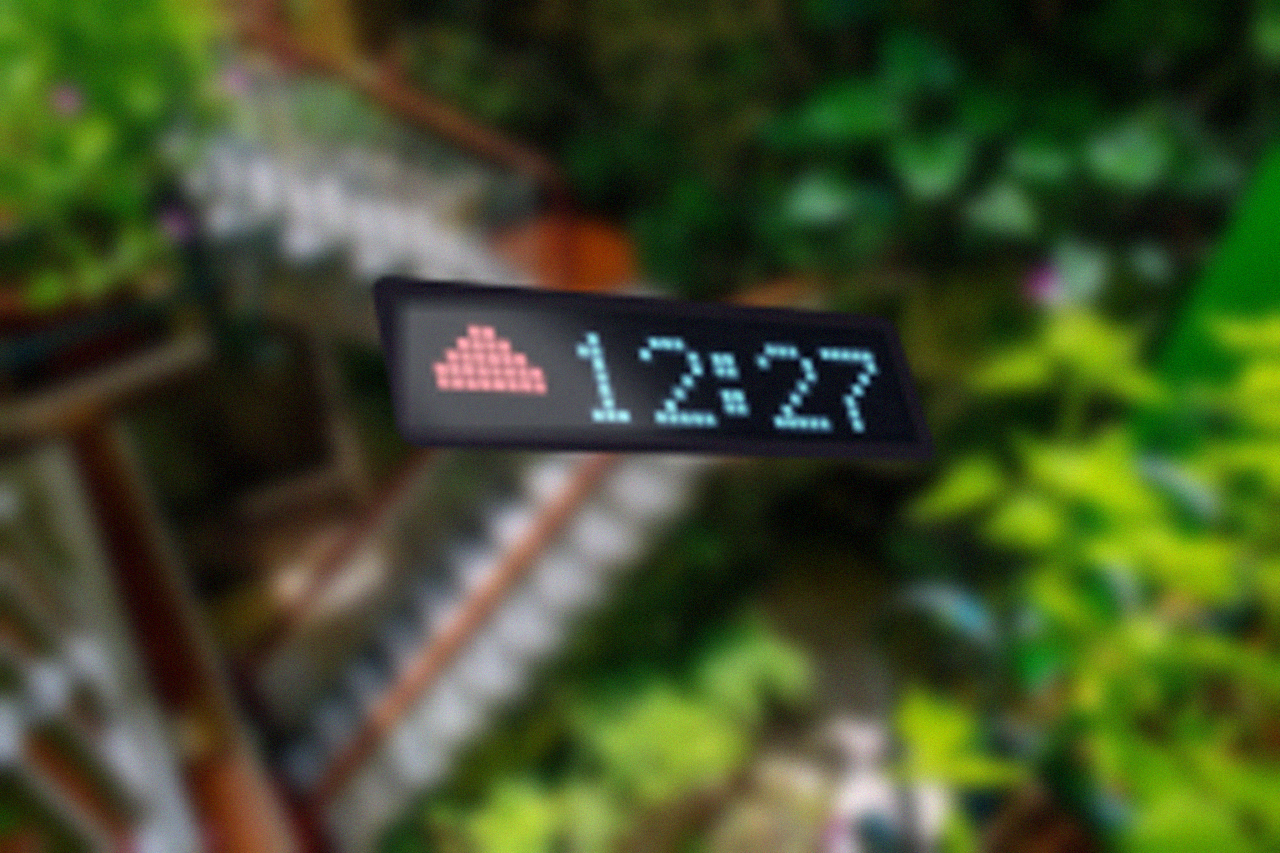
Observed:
{"hour": 12, "minute": 27}
